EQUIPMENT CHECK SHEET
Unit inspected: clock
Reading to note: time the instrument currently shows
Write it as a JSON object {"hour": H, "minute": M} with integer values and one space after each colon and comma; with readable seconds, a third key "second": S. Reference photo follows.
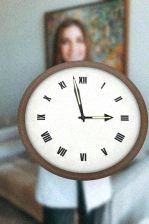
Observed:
{"hour": 2, "minute": 58}
